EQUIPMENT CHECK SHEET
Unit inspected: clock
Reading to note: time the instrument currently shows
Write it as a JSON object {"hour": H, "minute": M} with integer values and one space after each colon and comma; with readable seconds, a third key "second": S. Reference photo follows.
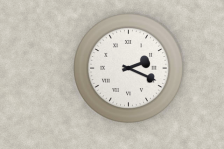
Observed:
{"hour": 2, "minute": 19}
